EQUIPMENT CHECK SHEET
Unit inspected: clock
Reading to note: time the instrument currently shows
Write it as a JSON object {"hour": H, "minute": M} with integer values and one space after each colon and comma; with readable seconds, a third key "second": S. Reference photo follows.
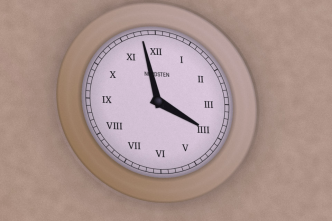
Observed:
{"hour": 3, "minute": 58}
